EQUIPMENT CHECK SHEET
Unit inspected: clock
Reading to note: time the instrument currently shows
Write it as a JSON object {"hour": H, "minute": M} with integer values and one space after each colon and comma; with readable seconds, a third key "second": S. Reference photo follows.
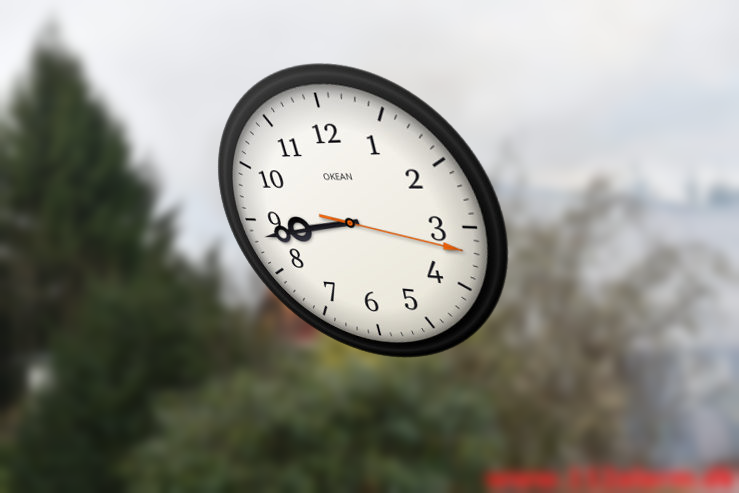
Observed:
{"hour": 8, "minute": 43, "second": 17}
